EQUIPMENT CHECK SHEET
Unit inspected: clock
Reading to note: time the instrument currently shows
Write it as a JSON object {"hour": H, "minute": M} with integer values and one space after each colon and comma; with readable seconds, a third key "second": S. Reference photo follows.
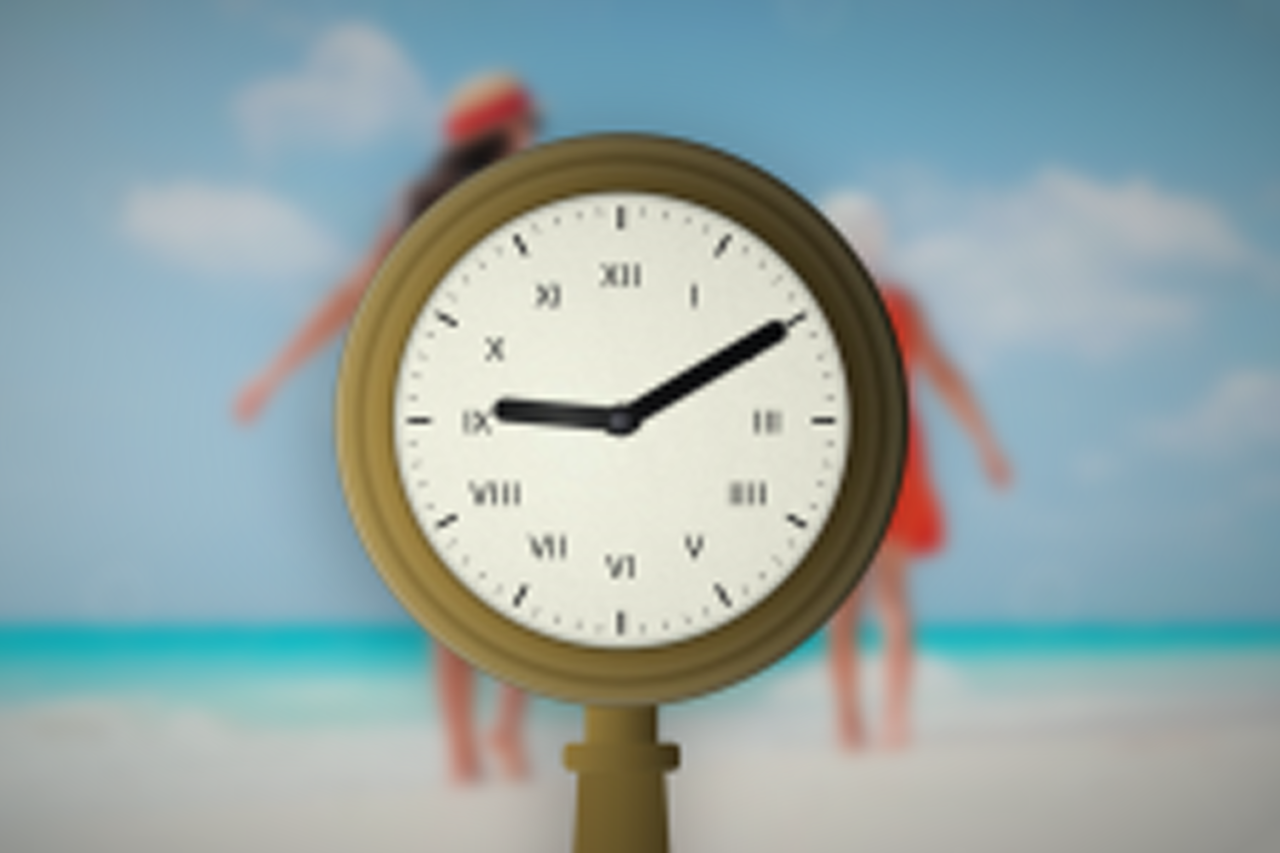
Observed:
{"hour": 9, "minute": 10}
